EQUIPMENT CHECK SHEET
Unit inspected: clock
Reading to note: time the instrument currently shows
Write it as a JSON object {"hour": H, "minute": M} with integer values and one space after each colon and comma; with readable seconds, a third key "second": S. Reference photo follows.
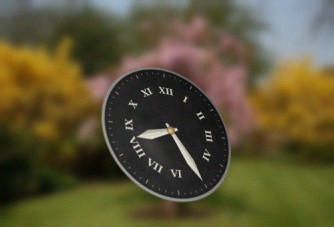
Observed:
{"hour": 8, "minute": 25}
